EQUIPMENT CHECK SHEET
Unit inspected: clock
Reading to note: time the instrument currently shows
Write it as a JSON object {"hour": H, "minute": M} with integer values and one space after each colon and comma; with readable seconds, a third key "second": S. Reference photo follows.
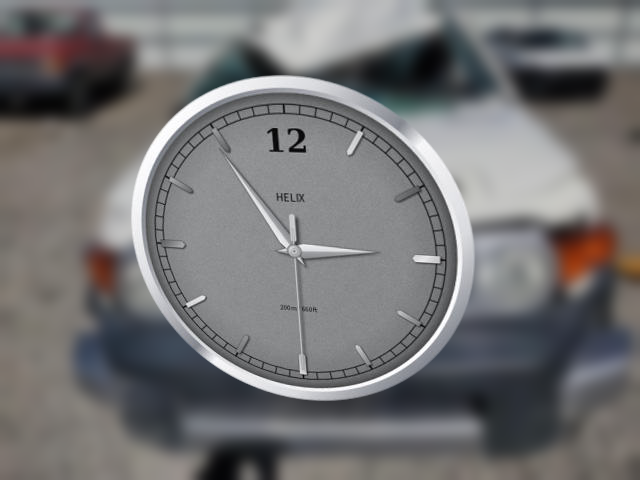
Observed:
{"hour": 2, "minute": 54, "second": 30}
